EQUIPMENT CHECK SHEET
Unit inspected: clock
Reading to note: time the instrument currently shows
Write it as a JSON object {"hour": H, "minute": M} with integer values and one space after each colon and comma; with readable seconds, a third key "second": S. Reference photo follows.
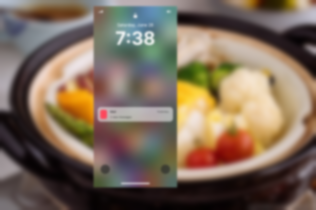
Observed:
{"hour": 7, "minute": 38}
